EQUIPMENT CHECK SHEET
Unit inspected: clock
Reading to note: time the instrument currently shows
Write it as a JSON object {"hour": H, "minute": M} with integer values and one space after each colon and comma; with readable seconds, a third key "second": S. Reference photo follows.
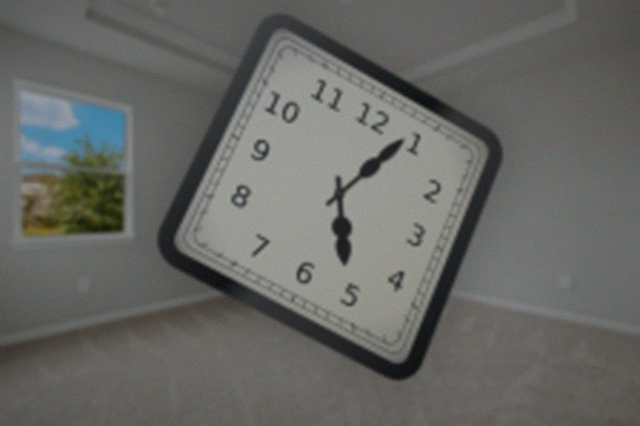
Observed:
{"hour": 5, "minute": 4}
